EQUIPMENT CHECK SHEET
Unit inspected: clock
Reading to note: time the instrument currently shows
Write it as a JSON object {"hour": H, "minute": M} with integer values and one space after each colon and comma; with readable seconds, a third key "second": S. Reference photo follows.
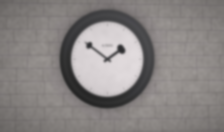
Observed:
{"hour": 1, "minute": 51}
